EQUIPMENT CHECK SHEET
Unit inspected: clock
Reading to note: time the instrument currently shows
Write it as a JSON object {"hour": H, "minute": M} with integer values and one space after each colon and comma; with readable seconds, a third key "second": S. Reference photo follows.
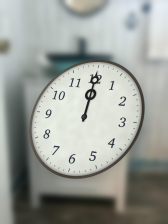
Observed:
{"hour": 12, "minute": 0}
